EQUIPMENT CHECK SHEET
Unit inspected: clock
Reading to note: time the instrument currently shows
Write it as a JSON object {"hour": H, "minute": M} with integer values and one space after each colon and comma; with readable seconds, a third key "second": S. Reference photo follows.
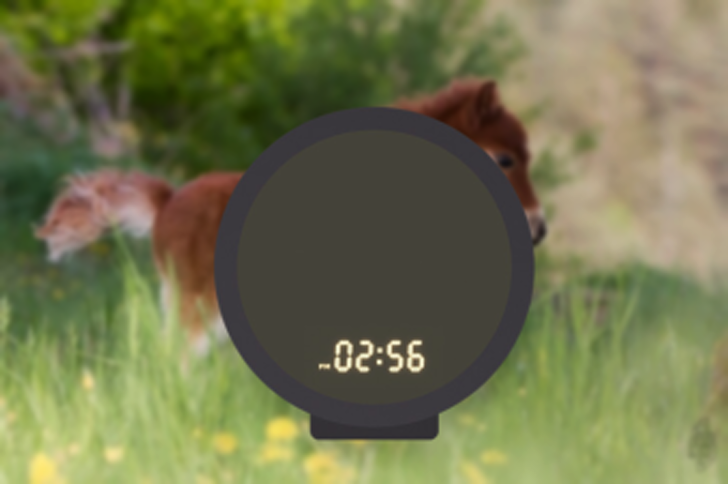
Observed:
{"hour": 2, "minute": 56}
